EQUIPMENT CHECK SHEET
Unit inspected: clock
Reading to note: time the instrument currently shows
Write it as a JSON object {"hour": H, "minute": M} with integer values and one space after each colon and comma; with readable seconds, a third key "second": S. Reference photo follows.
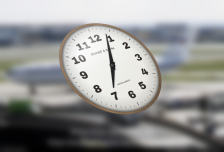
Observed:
{"hour": 7, "minute": 4}
